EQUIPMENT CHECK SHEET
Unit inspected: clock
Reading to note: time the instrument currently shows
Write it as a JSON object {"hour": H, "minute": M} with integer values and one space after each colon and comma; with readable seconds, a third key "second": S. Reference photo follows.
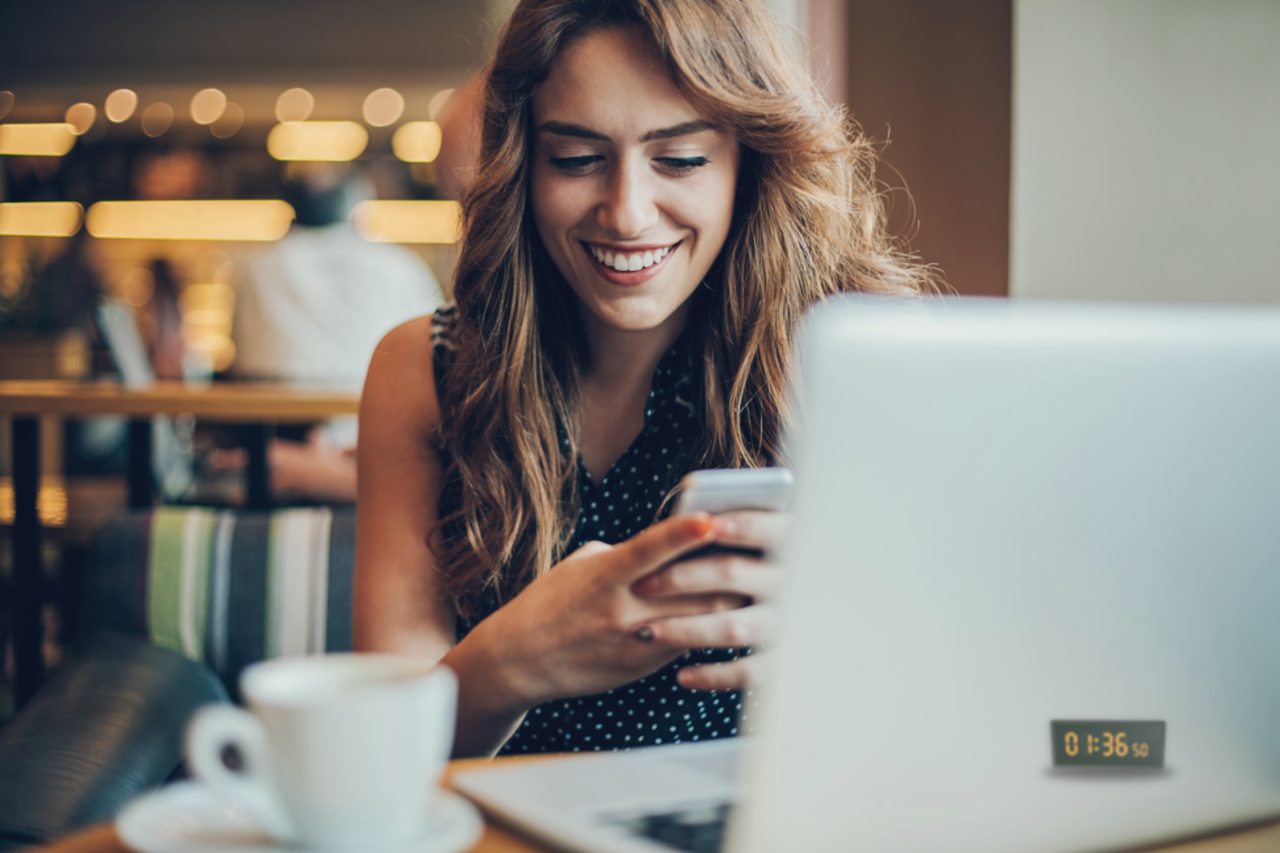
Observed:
{"hour": 1, "minute": 36}
